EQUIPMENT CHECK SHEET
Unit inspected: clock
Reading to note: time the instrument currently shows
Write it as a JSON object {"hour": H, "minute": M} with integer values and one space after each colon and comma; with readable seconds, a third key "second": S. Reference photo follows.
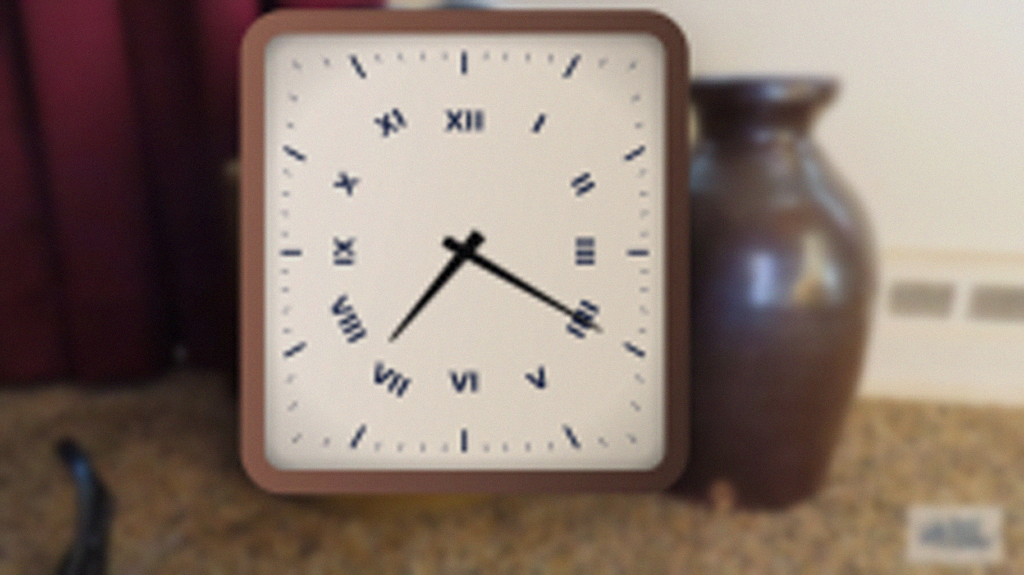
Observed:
{"hour": 7, "minute": 20}
